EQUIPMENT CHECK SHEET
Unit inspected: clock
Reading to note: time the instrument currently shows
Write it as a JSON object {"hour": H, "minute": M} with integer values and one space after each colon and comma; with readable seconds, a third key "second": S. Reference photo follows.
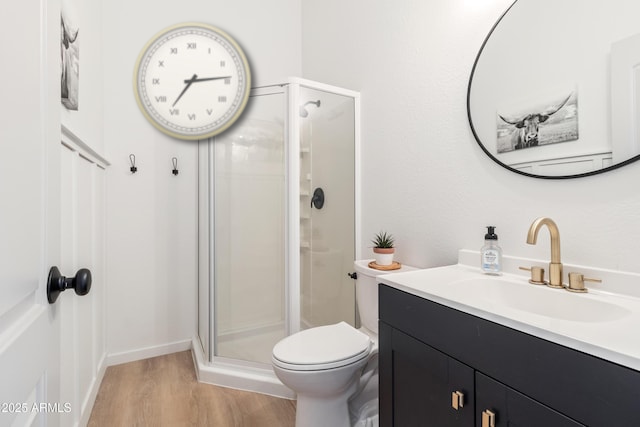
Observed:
{"hour": 7, "minute": 14}
